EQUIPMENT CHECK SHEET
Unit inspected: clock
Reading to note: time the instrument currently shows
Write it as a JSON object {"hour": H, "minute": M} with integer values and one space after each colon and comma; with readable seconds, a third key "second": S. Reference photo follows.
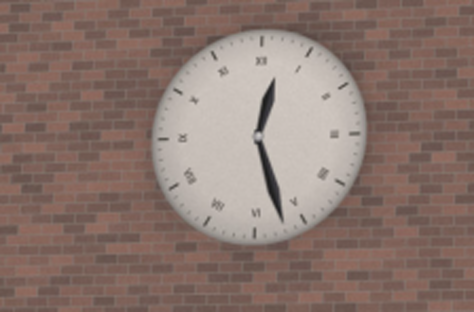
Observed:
{"hour": 12, "minute": 27}
